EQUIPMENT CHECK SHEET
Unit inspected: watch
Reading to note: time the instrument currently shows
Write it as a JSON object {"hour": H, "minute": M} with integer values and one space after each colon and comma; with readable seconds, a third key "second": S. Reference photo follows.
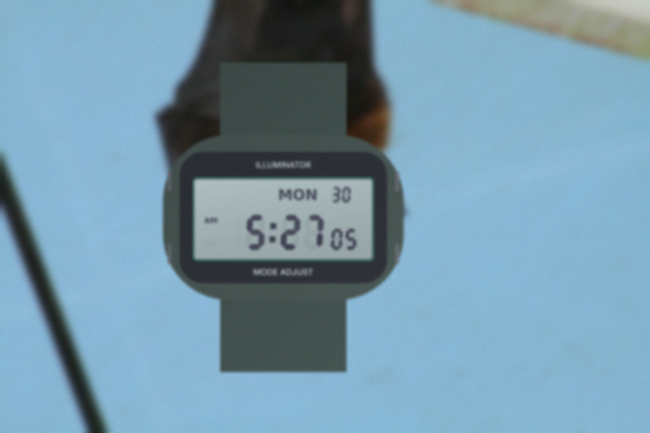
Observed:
{"hour": 5, "minute": 27, "second": 5}
